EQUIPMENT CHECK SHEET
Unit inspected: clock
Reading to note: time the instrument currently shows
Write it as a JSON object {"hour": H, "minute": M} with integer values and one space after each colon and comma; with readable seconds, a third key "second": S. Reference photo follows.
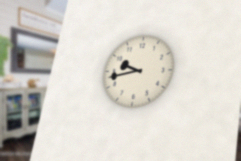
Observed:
{"hour": 9, "minute": 43}
